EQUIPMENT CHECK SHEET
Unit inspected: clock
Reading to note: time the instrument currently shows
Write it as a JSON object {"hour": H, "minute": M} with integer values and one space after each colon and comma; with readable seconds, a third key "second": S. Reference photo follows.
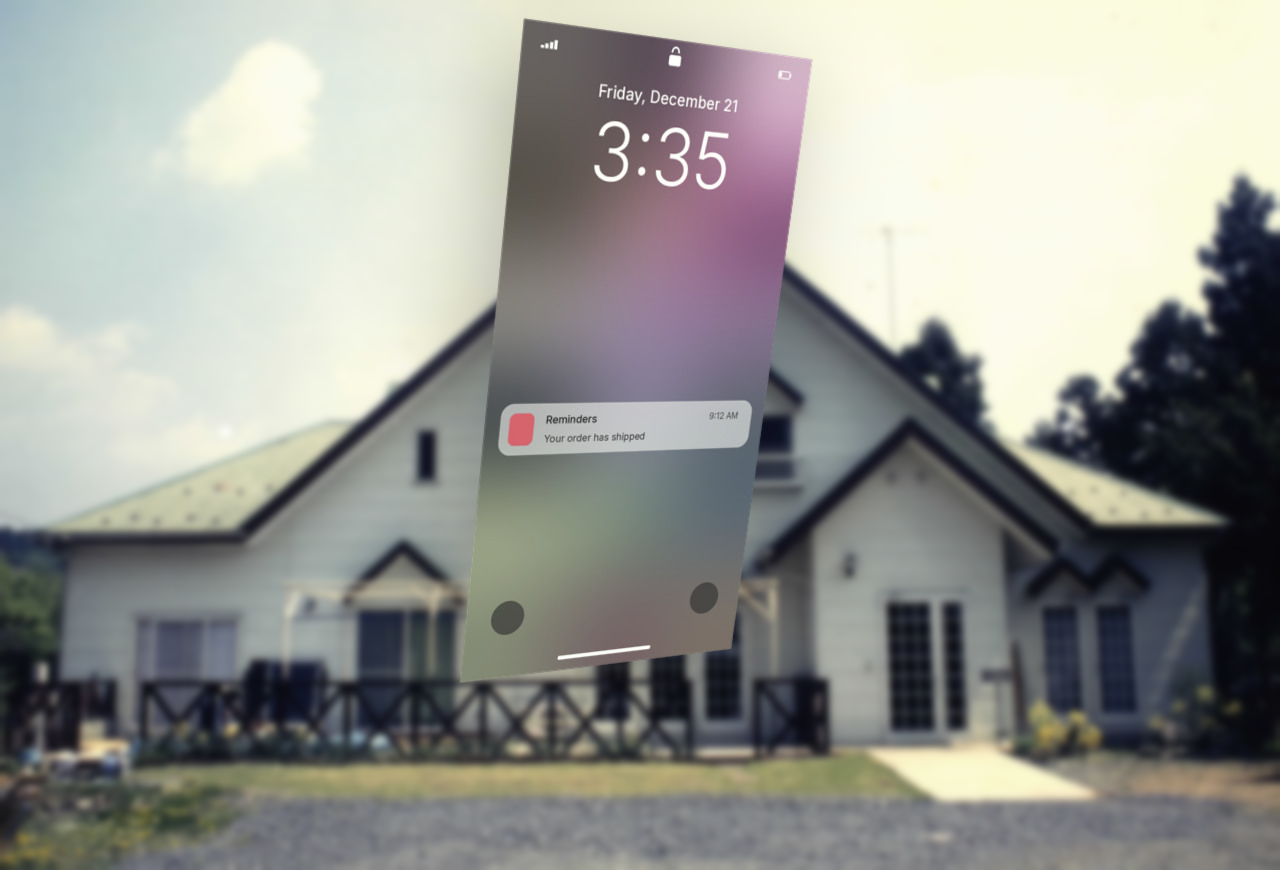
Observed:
{"hour": 3, "minute": 35}
